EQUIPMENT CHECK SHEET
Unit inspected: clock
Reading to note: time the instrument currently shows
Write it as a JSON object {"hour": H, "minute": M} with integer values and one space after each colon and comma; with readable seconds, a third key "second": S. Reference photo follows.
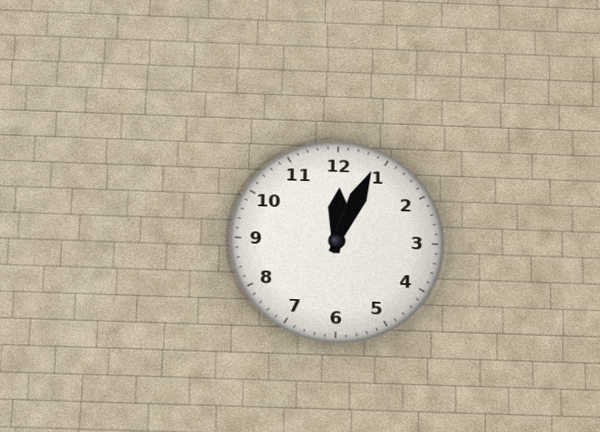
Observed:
{"hour": 12, "minute": 4}
